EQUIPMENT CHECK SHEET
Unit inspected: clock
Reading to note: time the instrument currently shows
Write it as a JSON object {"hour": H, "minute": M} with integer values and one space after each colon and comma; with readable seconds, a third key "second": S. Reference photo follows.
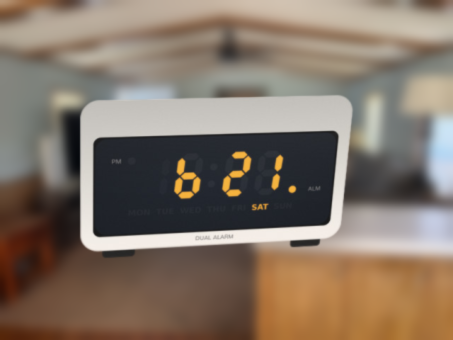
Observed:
{"hour": 6, "minute": 21}
